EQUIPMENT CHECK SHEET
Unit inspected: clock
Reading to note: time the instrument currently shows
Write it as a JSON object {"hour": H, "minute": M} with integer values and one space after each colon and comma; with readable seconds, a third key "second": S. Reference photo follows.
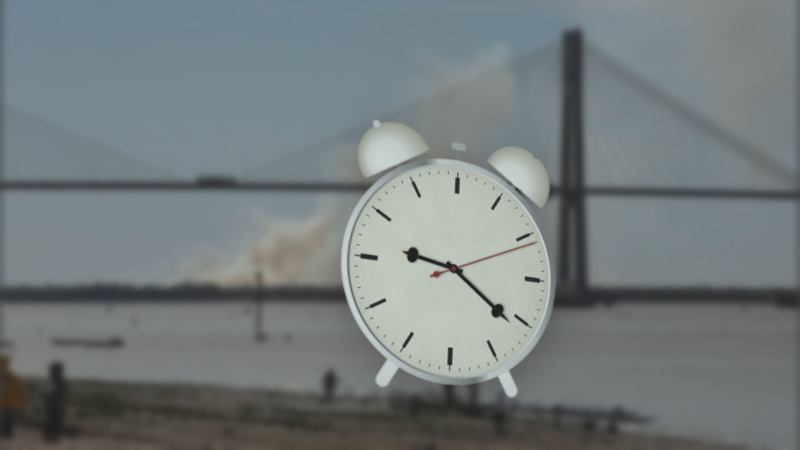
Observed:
{"hour": 9, "minute": 21, "second": 11}
